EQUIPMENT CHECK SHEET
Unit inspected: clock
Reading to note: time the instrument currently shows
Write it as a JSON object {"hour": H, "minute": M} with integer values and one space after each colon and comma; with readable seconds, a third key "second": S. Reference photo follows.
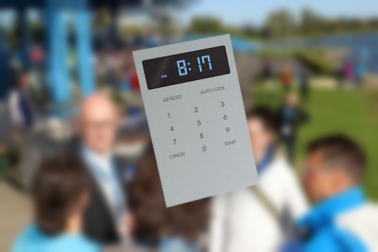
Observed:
{"hour": 8, "minute": 17}
